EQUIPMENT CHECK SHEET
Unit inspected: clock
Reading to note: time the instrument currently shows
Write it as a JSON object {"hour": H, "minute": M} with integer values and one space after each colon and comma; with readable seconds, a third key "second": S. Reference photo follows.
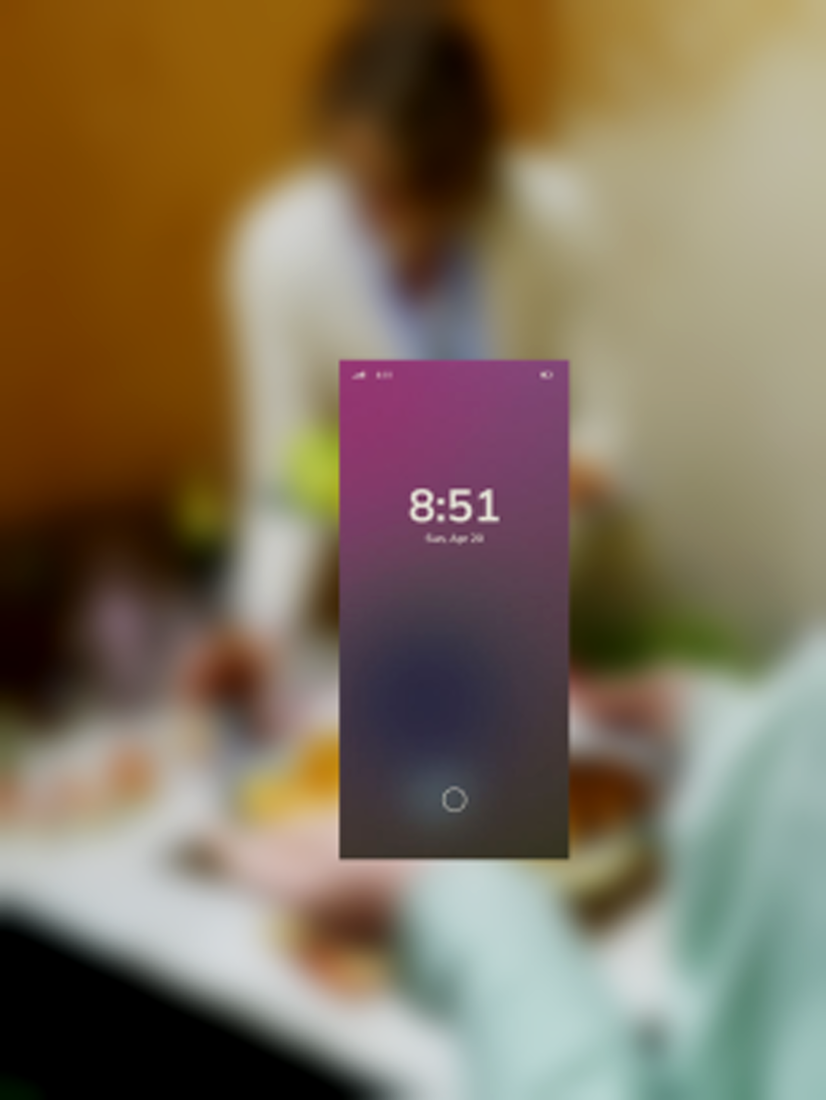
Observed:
{"hour": 8, "minute": 51}
